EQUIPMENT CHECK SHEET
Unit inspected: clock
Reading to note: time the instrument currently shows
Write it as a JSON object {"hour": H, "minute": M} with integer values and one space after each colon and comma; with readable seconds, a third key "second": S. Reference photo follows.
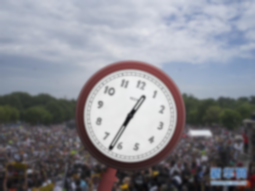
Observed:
{"hour": 12, "minute": 32}
